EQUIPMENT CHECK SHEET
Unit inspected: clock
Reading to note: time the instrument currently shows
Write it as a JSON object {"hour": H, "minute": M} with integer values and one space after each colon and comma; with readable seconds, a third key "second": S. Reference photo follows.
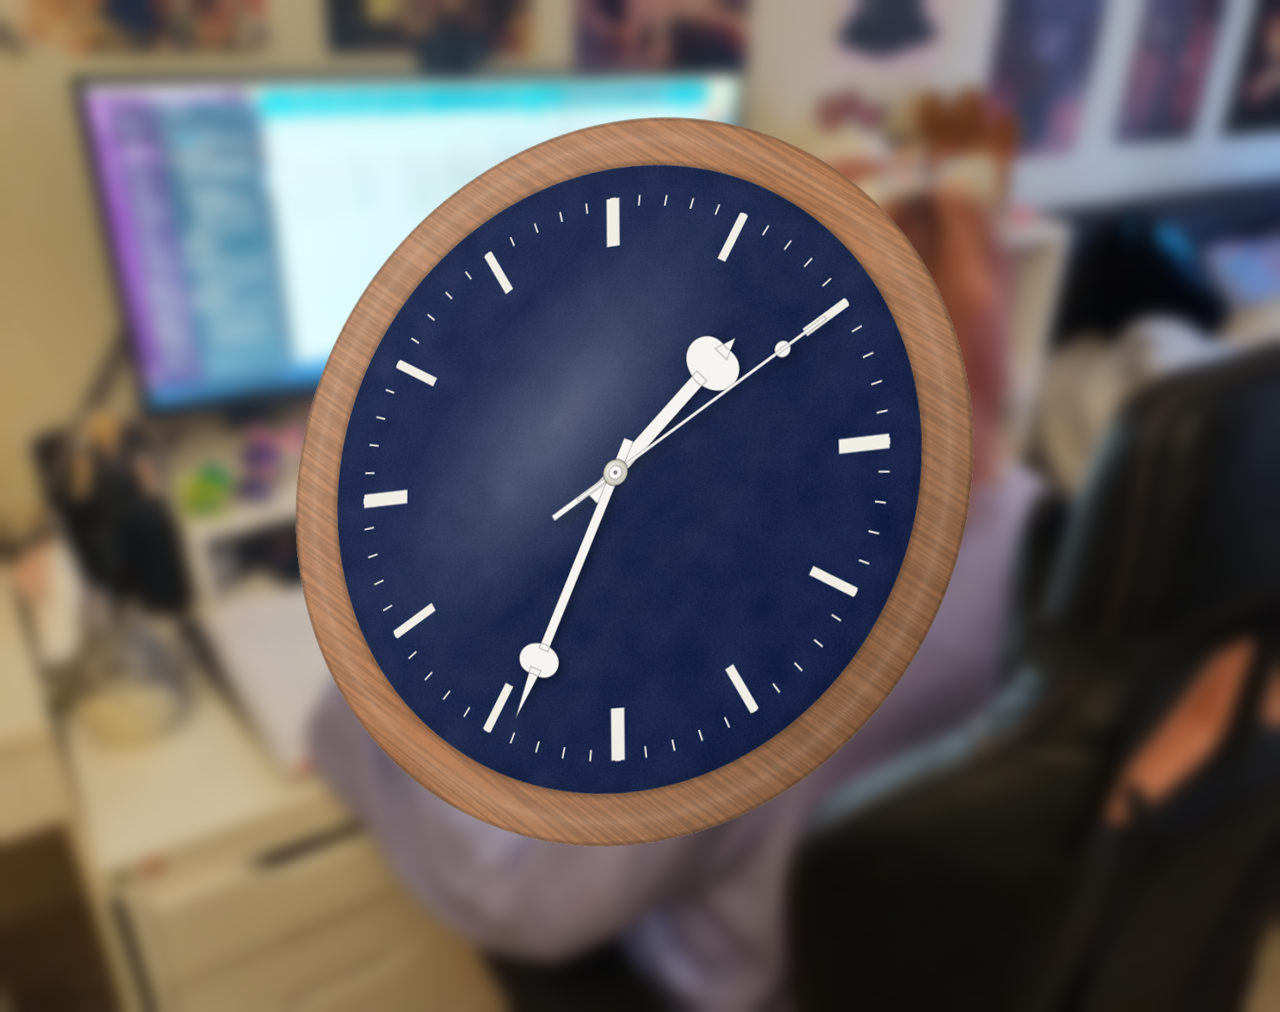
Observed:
{"hour": 1, "minute": 34, "second": 10}
